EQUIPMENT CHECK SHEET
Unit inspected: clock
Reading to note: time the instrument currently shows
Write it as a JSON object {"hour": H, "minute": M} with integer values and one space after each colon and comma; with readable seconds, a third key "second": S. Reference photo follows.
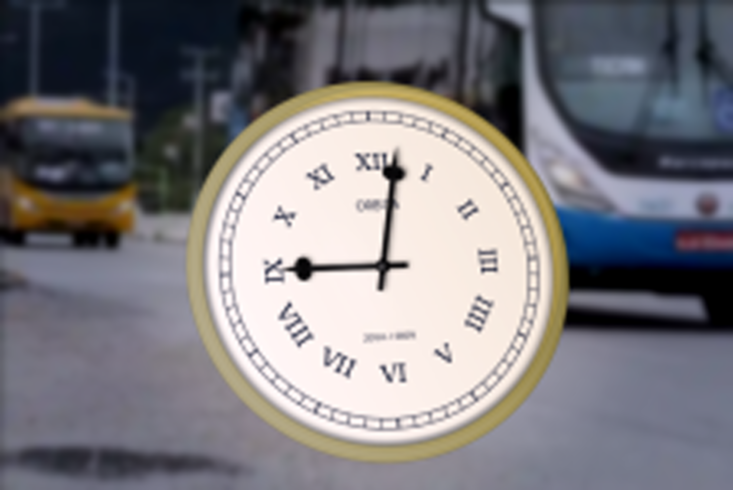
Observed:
{"hour": 9, "minute": 2}
